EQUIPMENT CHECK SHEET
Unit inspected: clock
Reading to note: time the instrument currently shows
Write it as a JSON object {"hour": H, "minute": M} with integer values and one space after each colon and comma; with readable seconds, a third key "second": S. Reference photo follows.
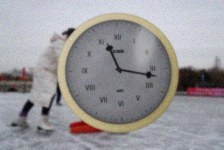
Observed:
{"hour": 11, "minute": 17}
